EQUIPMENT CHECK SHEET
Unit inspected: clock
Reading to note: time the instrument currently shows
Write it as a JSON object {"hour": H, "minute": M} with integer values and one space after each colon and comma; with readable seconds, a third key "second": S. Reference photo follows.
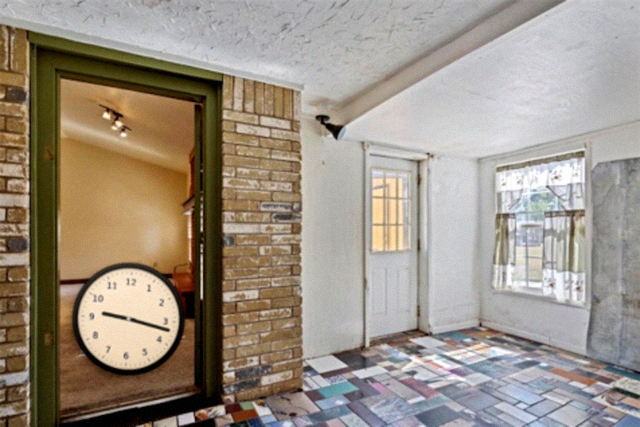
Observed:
{"hour": 9, "minute": 17}
